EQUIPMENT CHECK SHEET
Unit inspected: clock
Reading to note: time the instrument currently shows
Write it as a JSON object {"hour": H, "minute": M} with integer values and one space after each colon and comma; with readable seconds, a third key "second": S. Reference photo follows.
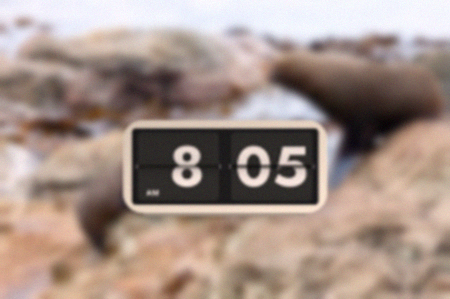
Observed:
{"hour": 8, "minute": 5}
